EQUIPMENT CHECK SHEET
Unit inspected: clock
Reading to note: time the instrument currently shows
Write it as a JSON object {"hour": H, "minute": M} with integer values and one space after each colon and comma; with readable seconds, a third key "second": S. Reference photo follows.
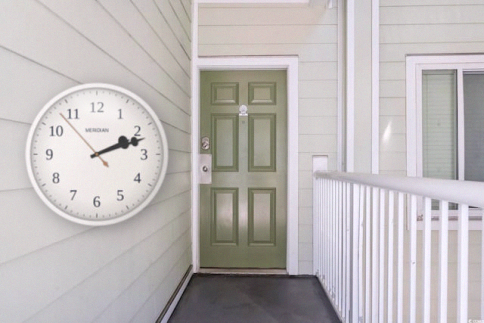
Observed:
{"hour": 2, "minute": 11, "second": 53}
